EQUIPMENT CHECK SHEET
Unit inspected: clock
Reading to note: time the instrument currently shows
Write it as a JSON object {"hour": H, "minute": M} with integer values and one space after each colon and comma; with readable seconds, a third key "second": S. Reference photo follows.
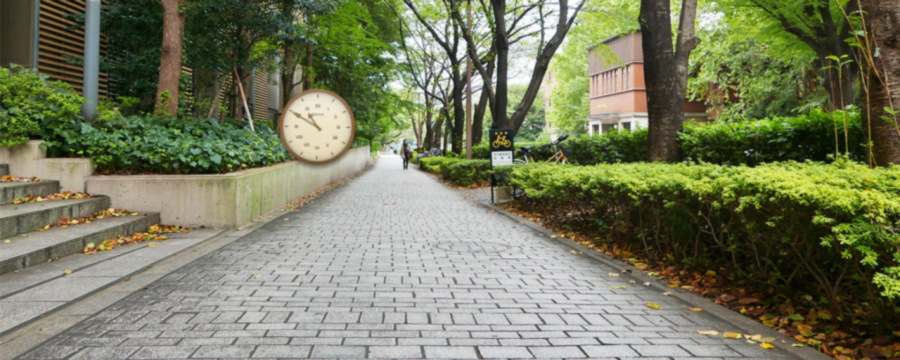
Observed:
{"hour": 10, "minute": 50}
